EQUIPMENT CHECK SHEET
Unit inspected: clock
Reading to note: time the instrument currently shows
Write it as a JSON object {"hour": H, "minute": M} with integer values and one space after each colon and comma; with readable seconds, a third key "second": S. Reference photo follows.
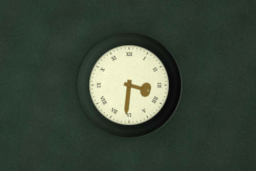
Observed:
{"hour": 3, "minute": 31}
